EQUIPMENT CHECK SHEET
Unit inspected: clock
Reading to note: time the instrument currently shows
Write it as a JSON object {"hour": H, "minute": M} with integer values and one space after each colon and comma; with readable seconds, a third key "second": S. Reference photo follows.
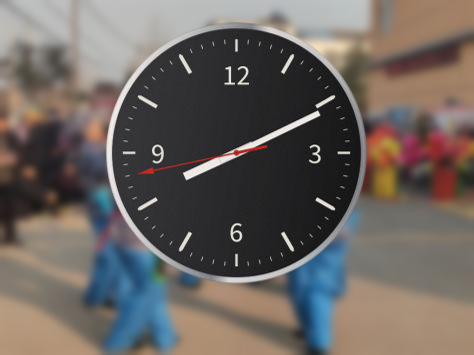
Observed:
{"hour": 8, "minute": 10, "second": 43}
